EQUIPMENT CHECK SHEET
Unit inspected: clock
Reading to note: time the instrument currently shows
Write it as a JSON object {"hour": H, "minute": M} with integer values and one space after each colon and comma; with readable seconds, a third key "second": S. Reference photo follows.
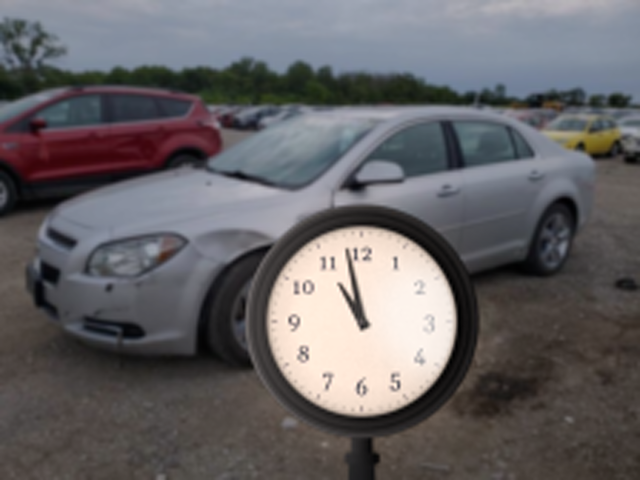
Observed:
{"hour": 10, "minute": 58}
